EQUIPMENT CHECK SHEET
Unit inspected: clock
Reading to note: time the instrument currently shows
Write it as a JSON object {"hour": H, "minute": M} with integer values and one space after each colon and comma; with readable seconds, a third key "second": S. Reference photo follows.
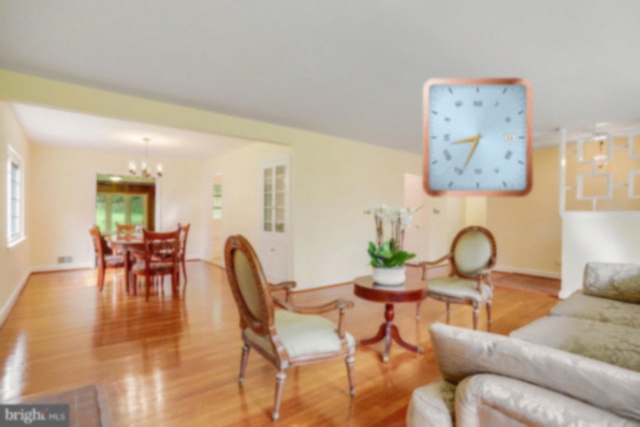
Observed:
{"hour": 8, "minute": 34}
